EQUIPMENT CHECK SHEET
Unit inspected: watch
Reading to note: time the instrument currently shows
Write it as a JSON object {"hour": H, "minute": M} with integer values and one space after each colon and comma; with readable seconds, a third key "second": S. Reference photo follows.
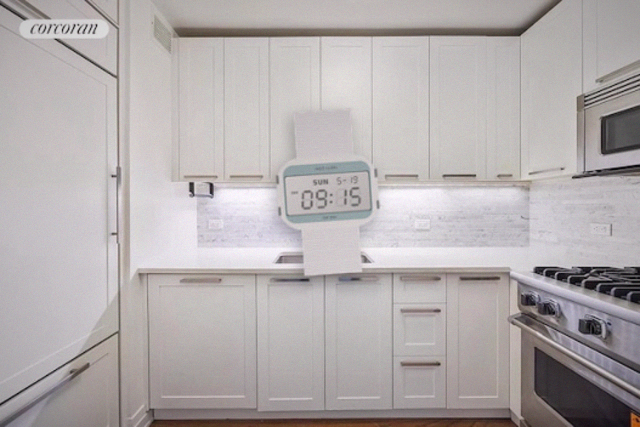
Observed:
{"hour": 9, "minute": 15}
